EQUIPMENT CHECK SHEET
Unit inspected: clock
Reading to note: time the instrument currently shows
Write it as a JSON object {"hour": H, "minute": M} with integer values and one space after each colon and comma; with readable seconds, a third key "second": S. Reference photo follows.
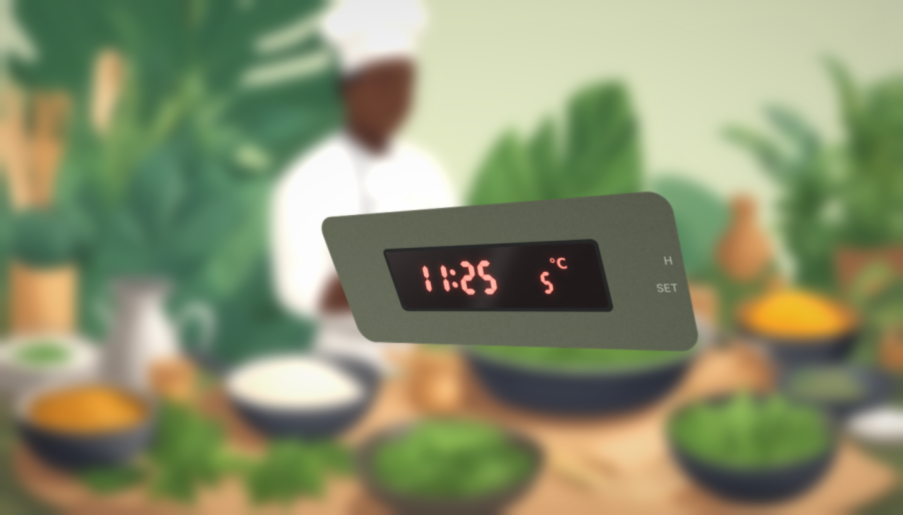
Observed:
{"hour": 11, "minute": 25}
